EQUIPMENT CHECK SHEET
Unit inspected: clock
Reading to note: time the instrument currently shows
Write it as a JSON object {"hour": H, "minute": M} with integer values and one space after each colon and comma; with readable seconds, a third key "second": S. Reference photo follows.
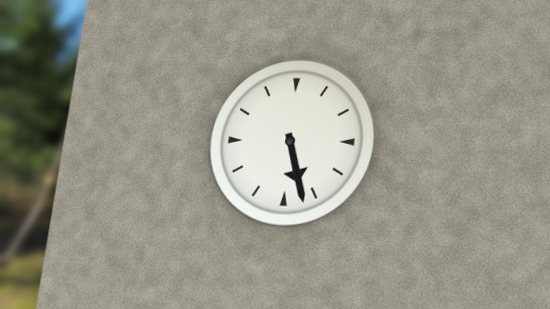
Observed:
{"hour": 5, "minute": 27}
